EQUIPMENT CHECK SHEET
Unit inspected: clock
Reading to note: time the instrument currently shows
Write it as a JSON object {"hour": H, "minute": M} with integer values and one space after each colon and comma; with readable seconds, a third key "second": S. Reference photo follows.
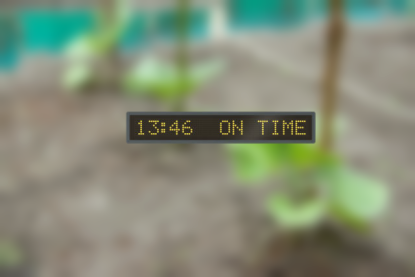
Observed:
{"hour": 13, "minute": 46}
